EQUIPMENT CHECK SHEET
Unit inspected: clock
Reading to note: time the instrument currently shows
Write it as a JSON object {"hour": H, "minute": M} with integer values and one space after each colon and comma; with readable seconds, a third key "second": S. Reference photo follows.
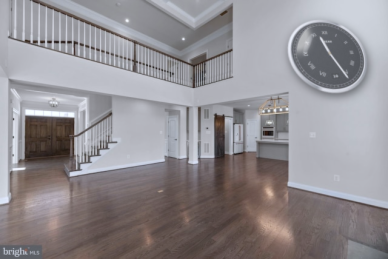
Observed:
{"hour": 11, "minute": 26}
